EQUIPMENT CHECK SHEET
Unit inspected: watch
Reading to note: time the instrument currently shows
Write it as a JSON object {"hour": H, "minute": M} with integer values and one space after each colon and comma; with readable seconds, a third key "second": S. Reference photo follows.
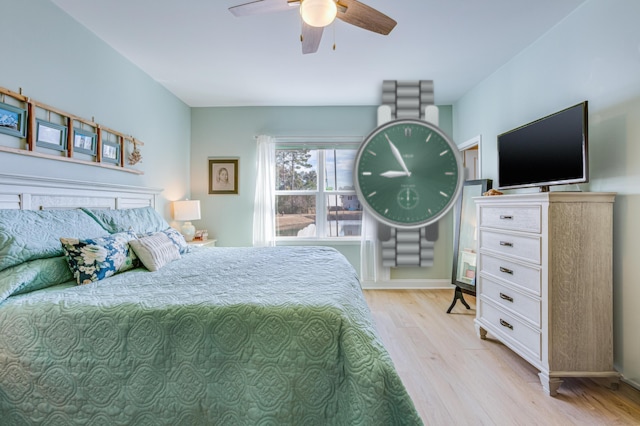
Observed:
{"hour": 8, "minute": 55}
